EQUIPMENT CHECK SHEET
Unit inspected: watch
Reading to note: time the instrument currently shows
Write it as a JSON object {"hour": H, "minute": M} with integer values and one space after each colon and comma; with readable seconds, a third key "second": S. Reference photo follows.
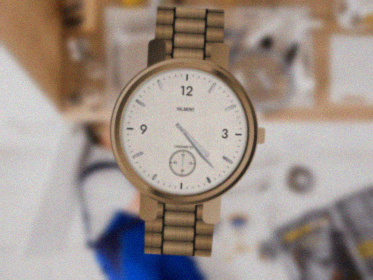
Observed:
{"hour": 4, "minute": 23}
